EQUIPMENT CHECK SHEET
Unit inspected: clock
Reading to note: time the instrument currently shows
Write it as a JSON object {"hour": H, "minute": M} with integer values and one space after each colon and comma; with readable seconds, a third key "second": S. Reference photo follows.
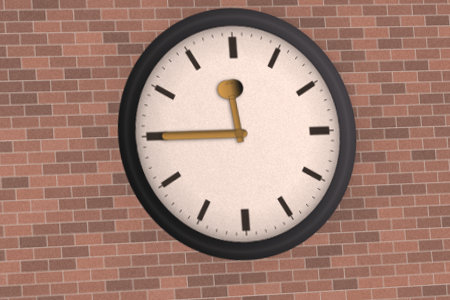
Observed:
{"hour": 11, "minute": 45}
